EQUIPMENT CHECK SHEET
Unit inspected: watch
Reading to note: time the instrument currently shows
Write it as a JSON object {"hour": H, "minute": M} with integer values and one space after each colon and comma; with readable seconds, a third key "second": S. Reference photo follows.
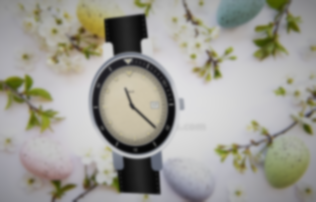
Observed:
{"hour": 11, "minute": 22}
